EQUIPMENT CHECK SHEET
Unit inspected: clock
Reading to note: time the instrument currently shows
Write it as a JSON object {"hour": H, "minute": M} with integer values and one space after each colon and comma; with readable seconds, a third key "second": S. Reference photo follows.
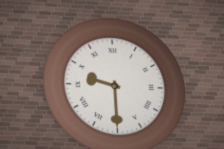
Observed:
{"hour": 9, "minute": 30}
